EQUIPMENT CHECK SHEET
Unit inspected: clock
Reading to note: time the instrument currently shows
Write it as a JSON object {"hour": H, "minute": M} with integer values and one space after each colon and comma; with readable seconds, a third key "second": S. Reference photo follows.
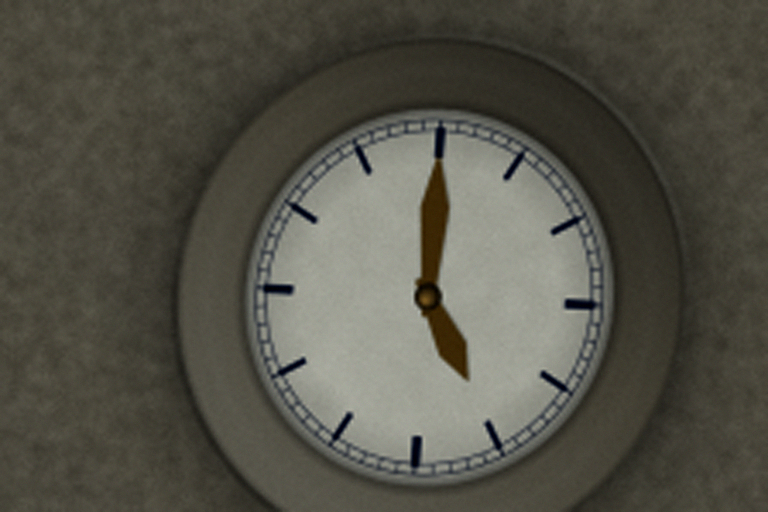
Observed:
{"hour": 5, "minute": 0}
